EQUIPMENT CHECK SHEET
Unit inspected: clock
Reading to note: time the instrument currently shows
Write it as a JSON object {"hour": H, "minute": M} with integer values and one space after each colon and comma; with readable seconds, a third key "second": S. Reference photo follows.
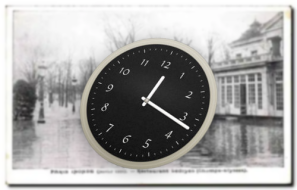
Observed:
{"hour": 12, "minute": 17}
